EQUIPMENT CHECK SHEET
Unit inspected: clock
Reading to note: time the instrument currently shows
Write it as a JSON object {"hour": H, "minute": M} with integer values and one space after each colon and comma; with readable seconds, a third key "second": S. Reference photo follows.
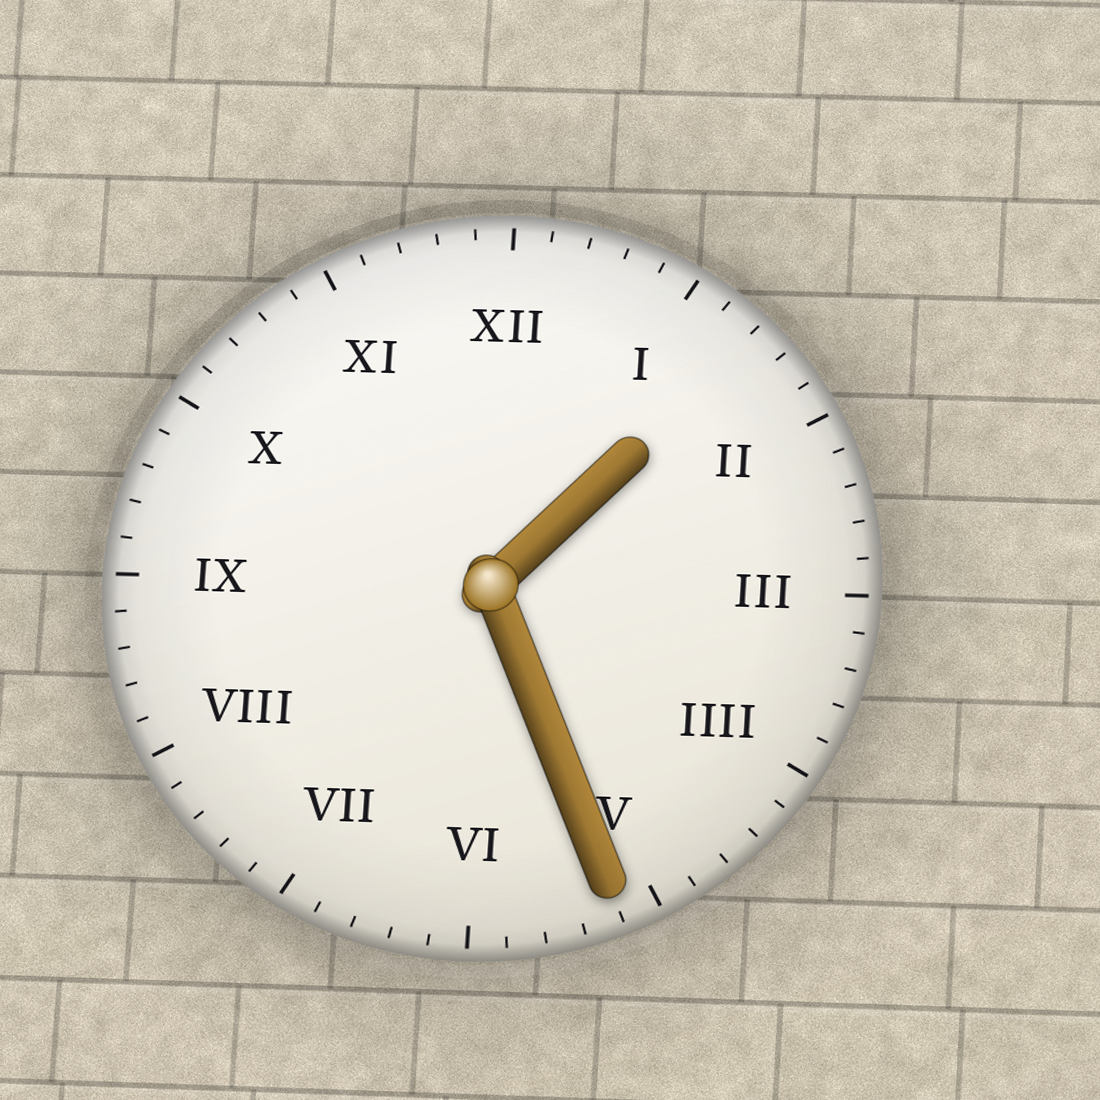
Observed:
{"hour": 1, "minute": 26}
